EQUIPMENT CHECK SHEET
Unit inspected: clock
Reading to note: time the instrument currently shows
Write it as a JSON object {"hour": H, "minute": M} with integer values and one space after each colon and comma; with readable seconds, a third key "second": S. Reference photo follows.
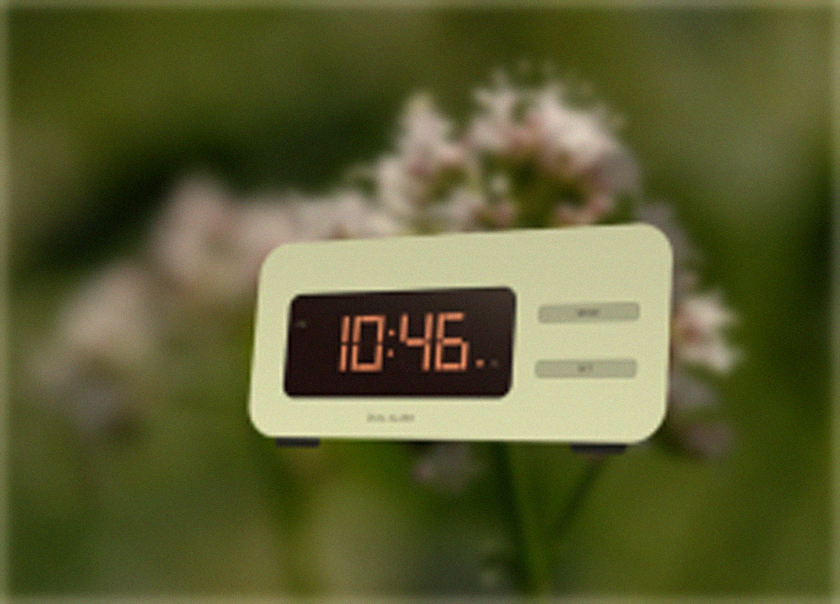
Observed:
{"hour": 10, "minute": 46}
